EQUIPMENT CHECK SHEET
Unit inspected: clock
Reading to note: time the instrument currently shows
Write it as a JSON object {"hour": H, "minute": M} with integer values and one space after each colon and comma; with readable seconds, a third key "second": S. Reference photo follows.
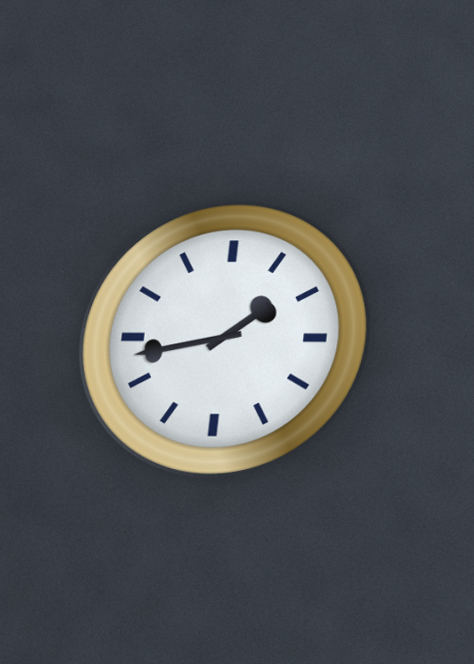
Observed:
{"hour": 1, "minute": 43}
